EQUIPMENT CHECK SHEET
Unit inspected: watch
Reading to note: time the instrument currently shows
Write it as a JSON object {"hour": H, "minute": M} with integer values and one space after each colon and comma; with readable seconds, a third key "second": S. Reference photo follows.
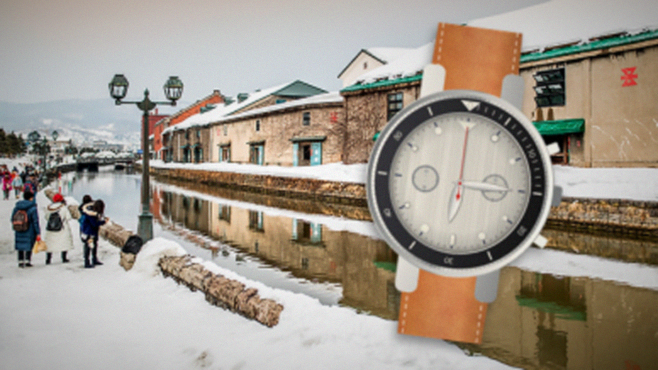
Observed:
{"hour": 6, "minute": 15}
